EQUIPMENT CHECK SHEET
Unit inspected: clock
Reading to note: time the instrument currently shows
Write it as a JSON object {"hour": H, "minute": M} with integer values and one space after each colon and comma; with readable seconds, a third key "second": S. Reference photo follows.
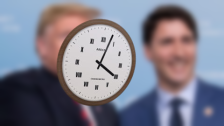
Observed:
{"hour": 4, "minute": 3}
